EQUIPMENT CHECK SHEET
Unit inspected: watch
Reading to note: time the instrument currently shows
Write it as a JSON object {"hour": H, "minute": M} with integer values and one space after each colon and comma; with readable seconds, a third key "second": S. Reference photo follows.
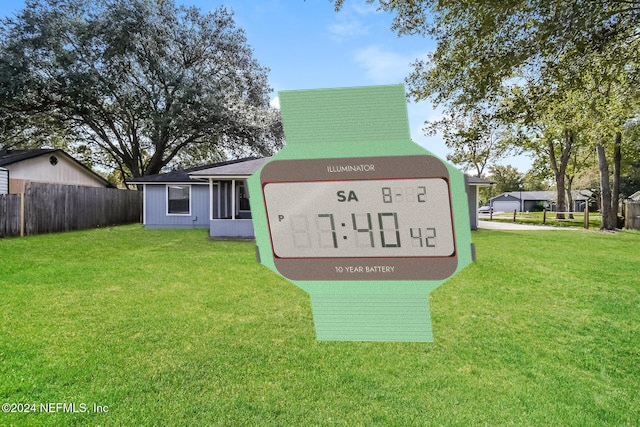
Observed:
{"hour": 7, "minute": 40, "second": 42}
